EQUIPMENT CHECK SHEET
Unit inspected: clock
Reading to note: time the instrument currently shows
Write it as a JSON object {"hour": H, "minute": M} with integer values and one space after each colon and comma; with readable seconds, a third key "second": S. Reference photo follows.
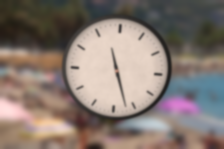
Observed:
{"hour": 11, "minute": 27}
